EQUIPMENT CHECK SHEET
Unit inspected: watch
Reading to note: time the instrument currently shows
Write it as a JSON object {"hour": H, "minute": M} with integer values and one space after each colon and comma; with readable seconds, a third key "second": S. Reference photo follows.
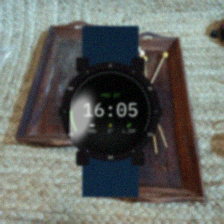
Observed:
{"hour": 16, "minute": 5}
